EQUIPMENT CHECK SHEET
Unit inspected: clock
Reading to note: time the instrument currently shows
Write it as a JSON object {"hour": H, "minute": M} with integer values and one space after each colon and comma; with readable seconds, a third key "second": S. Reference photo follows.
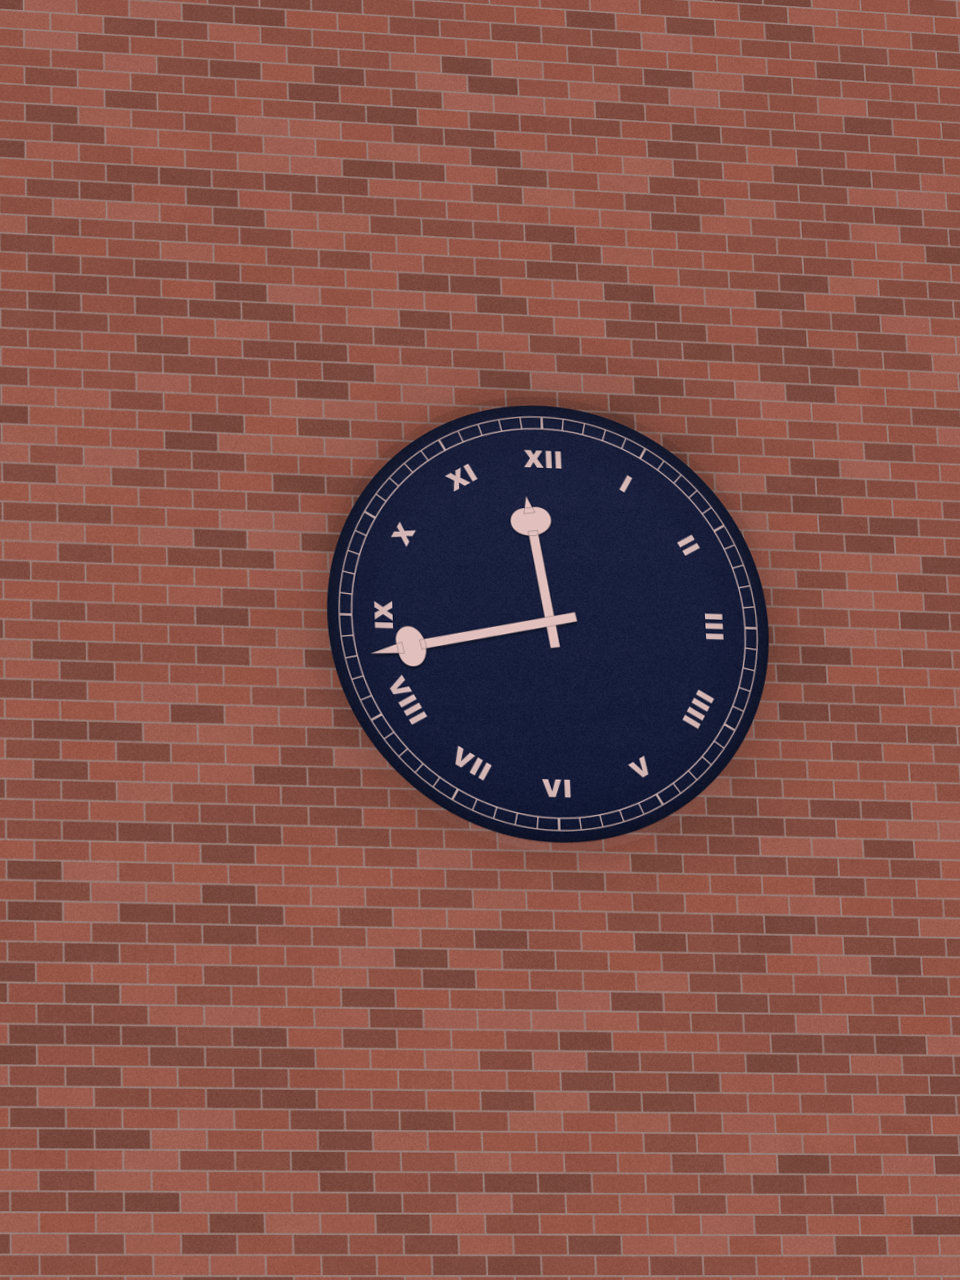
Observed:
{"hour": 11, "minute": 43}
